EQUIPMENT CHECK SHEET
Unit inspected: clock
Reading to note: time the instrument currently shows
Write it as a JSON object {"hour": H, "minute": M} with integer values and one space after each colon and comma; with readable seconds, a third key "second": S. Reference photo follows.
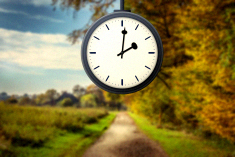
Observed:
{"hour": 2, "minute": 1}
